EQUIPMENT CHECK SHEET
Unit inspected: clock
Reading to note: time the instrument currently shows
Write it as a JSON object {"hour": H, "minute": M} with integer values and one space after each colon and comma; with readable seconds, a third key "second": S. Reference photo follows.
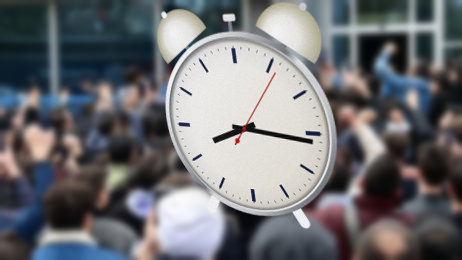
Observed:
{"hour": 8, "minute": 16, "second": 6}
